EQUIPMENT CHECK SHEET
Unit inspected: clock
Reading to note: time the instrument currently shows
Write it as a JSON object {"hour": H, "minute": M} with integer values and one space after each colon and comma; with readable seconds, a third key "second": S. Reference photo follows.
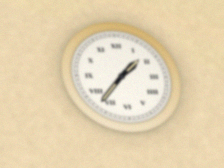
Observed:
{"hour": 1, "minute": 37}
